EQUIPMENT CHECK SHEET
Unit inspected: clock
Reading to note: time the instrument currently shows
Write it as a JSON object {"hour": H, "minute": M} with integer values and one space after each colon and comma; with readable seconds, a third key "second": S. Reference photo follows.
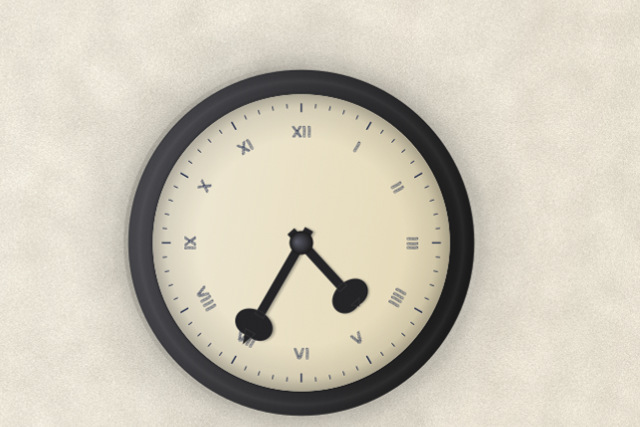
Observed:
{"hour": 4, "minute": 35}
